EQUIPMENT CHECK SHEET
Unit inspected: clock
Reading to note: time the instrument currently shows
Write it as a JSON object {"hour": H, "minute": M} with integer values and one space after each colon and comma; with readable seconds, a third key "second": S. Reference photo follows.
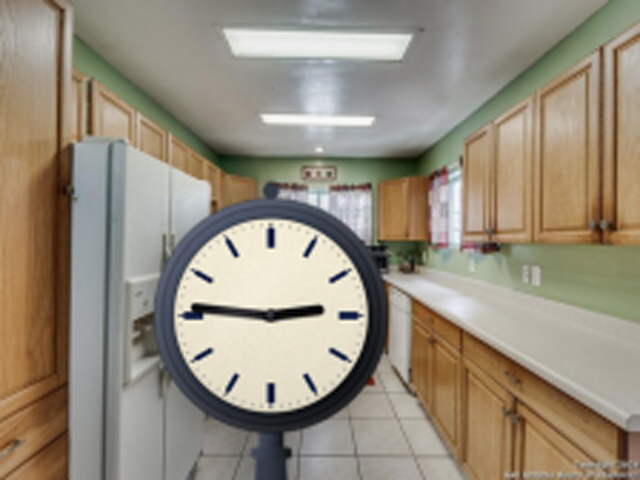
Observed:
{"hour": 2, "minute": 46}
